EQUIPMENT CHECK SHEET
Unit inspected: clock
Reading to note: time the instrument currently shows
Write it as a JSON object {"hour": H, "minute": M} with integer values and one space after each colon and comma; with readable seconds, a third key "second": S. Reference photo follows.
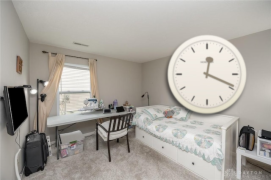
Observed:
{"hour": 12, "minute": 19}
